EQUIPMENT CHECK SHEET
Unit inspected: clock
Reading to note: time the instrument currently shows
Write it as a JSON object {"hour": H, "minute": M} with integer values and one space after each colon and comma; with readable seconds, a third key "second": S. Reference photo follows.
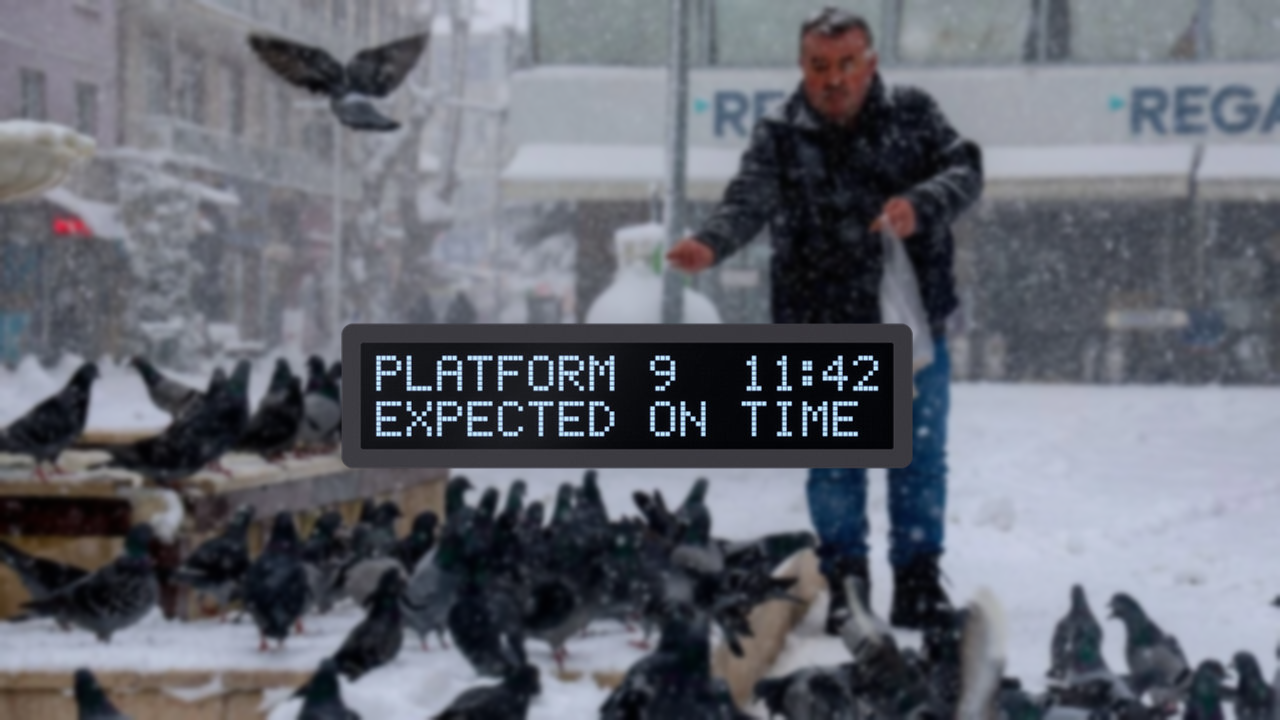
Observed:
{"hour": 11, "minute": 42}
